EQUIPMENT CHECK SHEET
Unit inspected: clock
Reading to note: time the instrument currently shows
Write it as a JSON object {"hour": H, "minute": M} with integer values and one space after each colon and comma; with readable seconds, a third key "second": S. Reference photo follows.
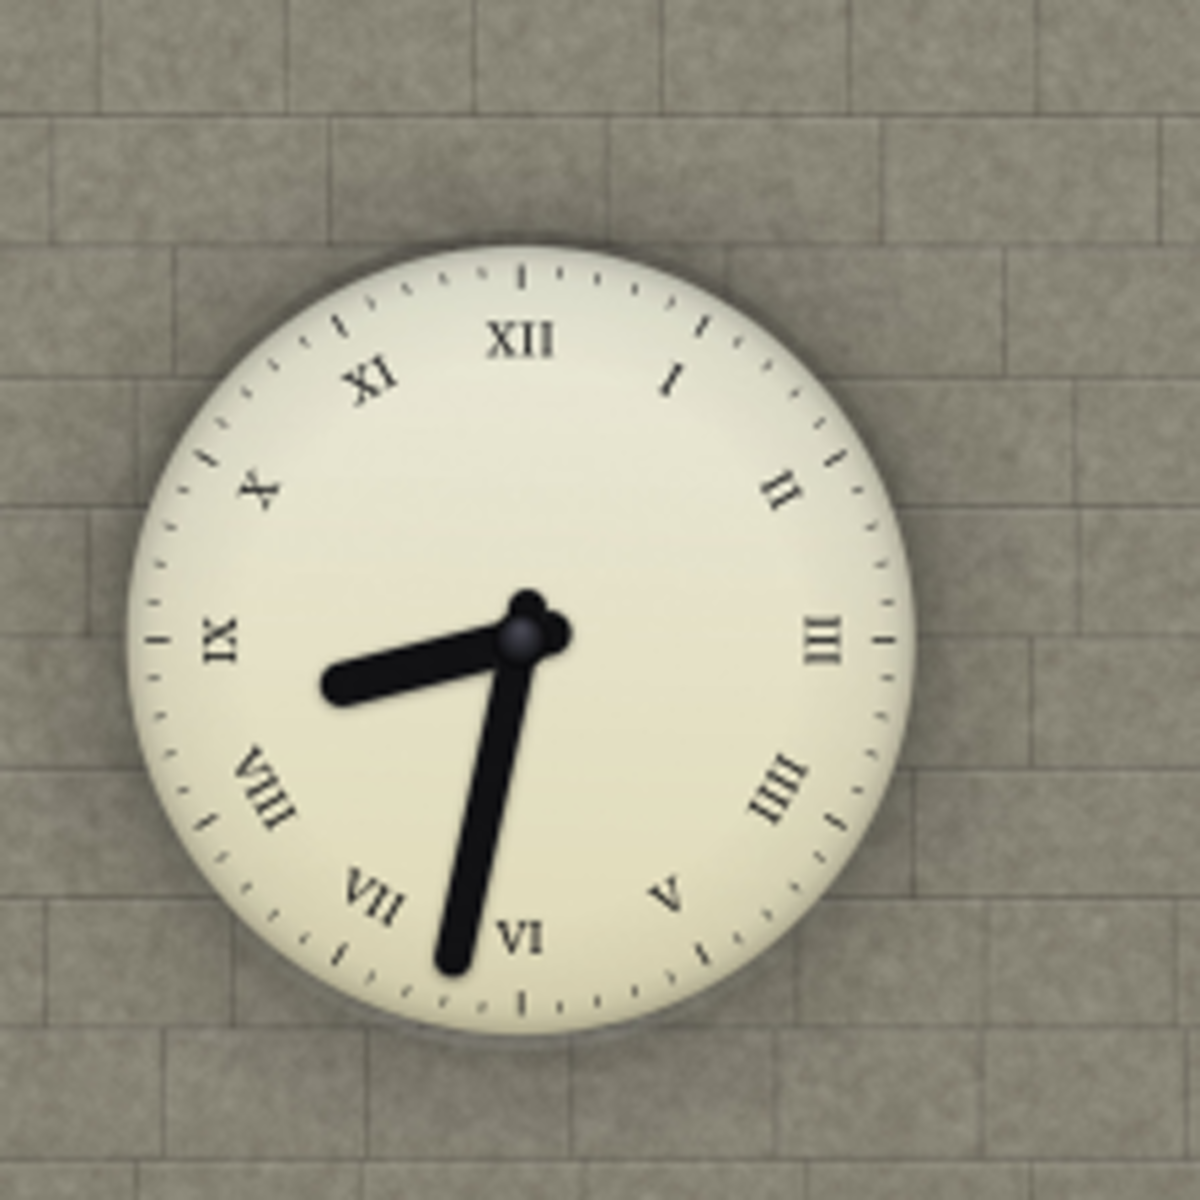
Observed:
{"hour": 8, "minute": 32}
